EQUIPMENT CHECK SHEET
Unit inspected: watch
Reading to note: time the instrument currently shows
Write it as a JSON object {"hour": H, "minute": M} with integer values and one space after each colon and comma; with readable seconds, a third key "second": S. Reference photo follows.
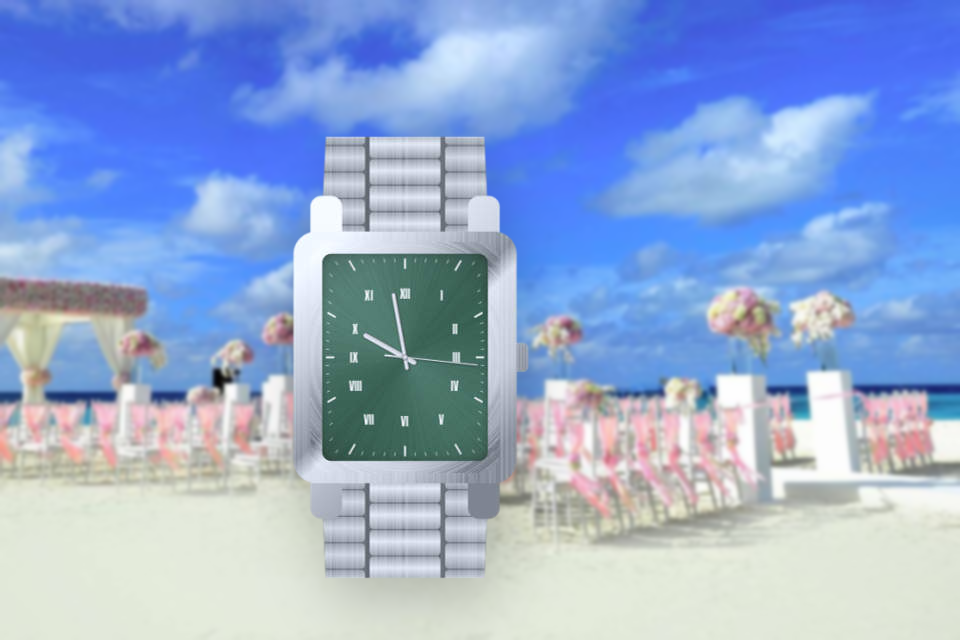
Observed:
{"hour": 9, "minute": 58, "second": 16}
